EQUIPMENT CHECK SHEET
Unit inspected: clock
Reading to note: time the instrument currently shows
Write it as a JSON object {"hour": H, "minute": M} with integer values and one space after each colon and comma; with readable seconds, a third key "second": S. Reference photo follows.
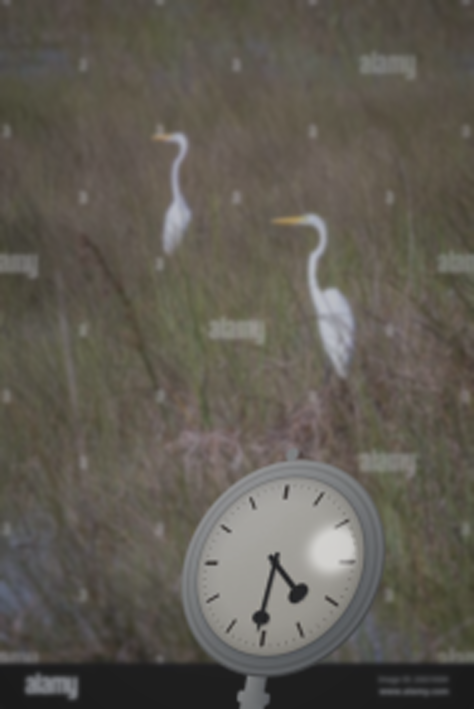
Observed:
{"hour": 4, "minute": 31}
